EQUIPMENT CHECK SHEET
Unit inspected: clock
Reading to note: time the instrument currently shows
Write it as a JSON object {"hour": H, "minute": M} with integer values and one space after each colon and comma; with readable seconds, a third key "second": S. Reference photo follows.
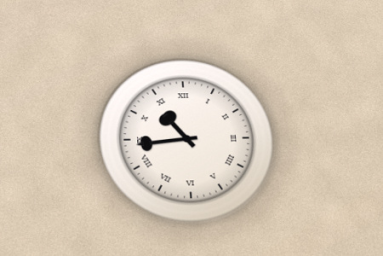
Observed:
{"hour": 10, "minute": 44}
